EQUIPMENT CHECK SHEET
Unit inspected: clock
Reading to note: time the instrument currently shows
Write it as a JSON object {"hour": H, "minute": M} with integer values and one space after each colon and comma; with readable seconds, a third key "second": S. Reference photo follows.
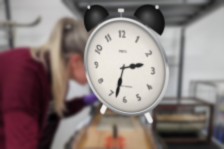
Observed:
{"hour": 2, "minute": 33}
